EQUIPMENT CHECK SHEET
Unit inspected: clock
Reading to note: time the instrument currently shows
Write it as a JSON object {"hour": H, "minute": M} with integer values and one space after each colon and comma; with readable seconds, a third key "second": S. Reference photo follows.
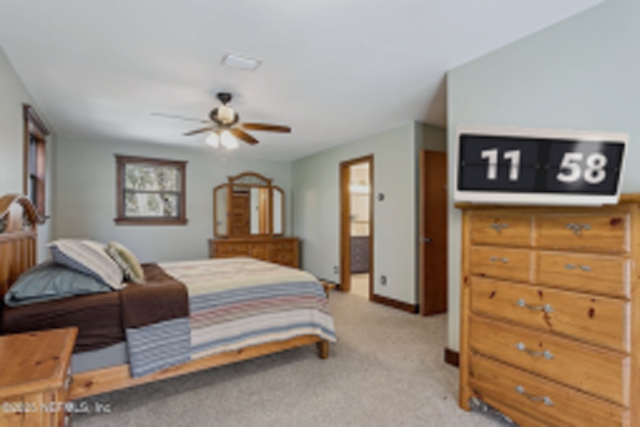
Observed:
{"hour": 11, "minute": 58}
